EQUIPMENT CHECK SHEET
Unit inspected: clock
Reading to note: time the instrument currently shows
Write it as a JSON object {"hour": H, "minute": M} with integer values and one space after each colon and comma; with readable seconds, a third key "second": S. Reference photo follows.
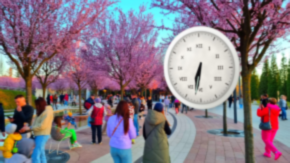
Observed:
{"hour": 6, "minute": 32}
